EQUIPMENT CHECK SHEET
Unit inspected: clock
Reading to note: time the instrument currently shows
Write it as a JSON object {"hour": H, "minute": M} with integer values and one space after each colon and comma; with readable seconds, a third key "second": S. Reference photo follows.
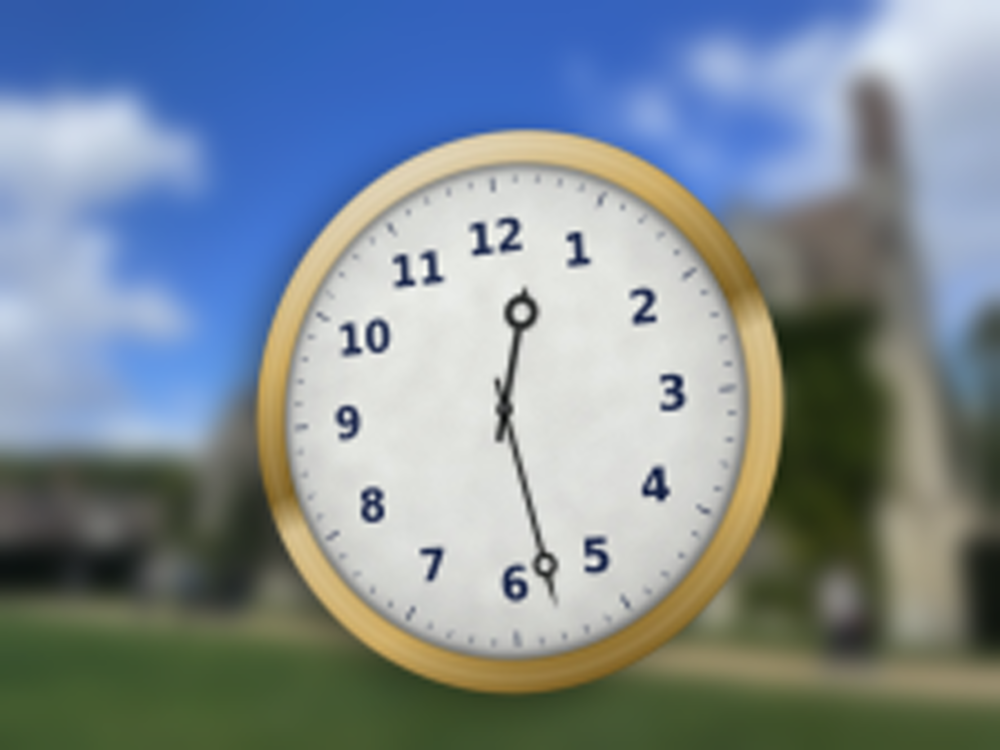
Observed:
{"hour": 12, "minute": 28}
